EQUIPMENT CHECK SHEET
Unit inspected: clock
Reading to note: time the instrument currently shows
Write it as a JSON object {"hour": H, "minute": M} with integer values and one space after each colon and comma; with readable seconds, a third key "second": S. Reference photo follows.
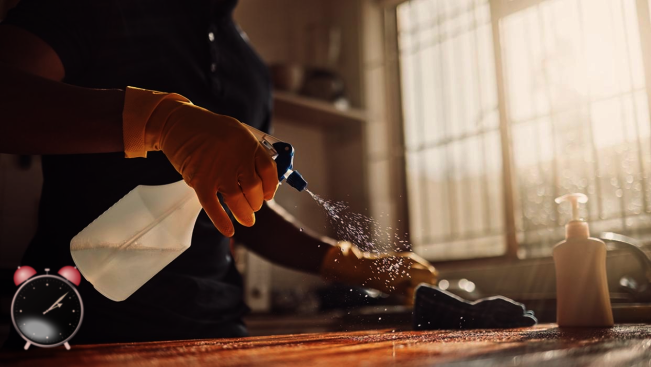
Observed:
{"hour": 2, "minute": 8}
